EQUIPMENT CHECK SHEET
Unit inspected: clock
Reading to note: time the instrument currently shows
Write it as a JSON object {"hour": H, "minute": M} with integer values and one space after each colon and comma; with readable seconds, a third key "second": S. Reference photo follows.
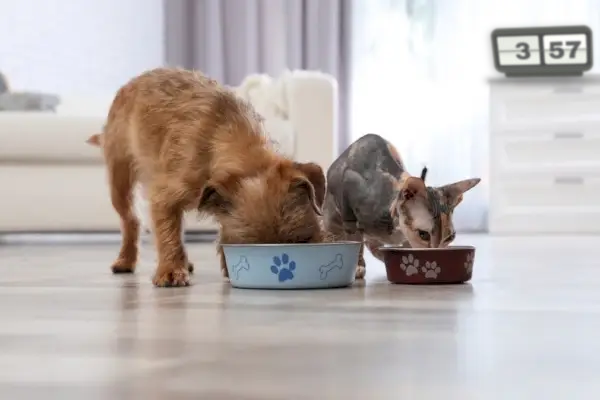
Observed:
{"hour": 3, "minute": 57}
